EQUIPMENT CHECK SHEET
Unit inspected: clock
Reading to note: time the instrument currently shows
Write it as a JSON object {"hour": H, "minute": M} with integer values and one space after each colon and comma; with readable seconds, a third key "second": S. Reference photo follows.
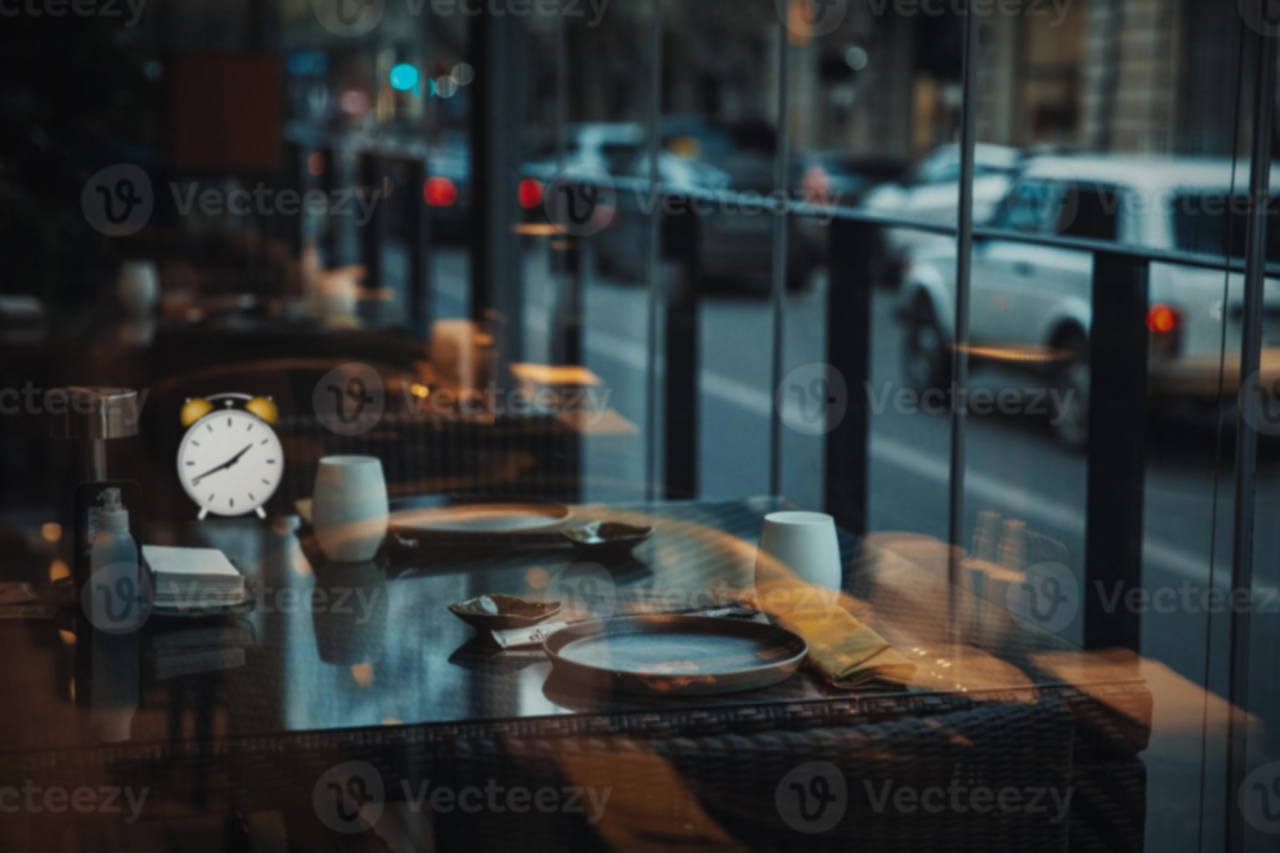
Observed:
{"hour": 1, "minute": 41}
